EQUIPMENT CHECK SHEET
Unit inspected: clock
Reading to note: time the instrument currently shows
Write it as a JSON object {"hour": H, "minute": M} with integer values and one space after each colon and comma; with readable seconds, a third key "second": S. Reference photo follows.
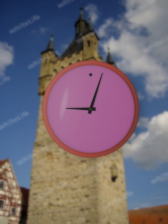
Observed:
{"hour": 9, "minute": 3}
